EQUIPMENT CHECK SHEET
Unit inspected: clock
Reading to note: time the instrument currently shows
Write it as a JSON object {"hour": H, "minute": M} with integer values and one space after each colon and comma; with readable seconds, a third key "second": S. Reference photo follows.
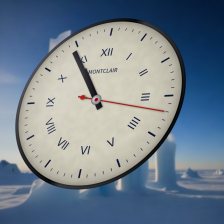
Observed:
{"hour": 10, "minute": 54, "second": 17}
